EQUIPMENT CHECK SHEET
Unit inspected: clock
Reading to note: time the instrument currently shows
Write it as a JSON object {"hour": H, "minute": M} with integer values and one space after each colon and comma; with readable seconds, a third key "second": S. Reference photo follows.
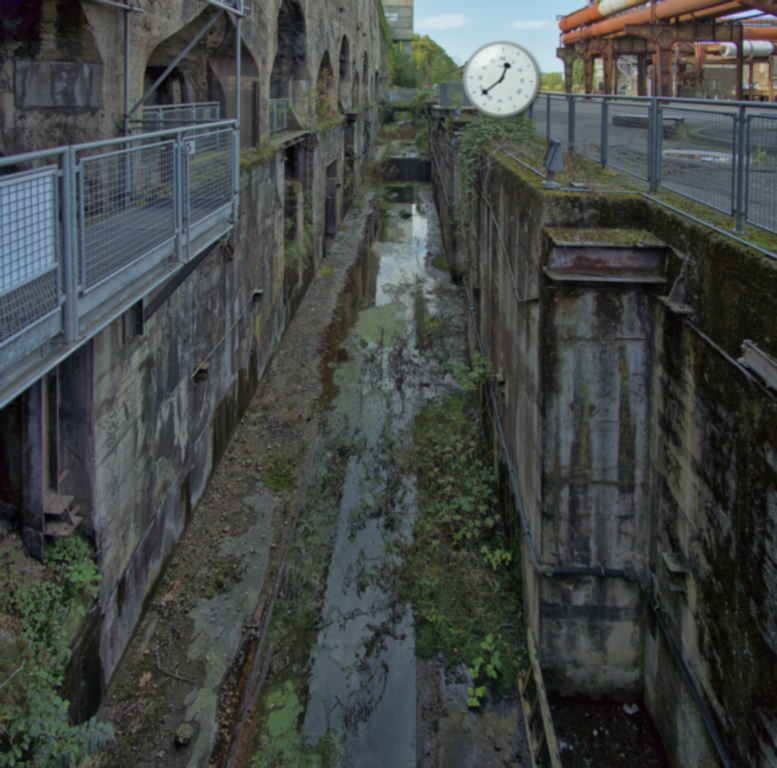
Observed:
{"hour": 12, "minute": 38}
